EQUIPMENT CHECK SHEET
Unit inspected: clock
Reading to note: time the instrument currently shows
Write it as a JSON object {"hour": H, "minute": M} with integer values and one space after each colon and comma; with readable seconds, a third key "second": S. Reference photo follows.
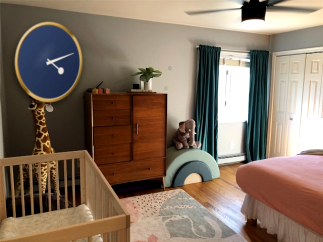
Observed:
{"hour": 4, "minute": 12}
